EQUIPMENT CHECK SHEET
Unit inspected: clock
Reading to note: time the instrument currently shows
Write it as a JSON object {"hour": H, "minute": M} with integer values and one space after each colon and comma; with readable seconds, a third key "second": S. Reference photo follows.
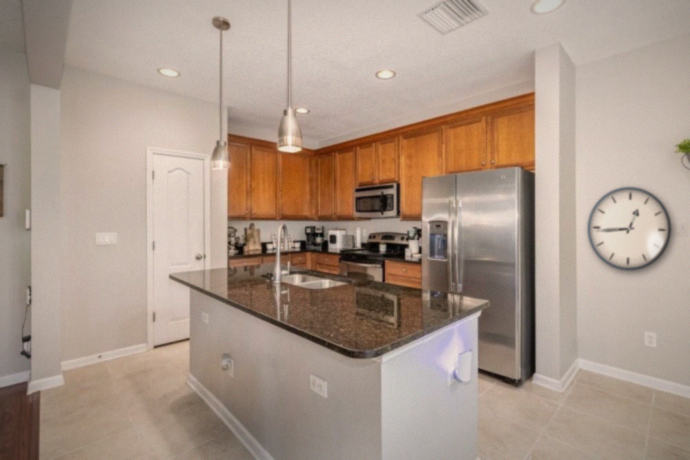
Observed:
{"hour": 12, "minute": 44}
